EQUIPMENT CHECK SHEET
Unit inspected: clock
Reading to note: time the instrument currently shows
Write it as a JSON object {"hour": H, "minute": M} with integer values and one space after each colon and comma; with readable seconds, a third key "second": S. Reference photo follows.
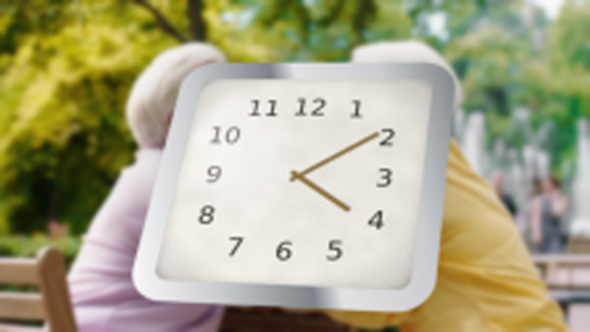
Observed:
{"hour": 4, "minute": 9}
